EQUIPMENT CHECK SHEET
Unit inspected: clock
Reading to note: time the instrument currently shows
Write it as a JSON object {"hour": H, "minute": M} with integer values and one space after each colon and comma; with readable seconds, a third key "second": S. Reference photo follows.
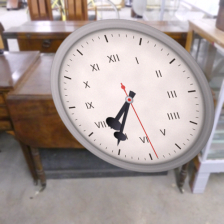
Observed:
{"hour": 7, "minute": 35, "second": 29}
